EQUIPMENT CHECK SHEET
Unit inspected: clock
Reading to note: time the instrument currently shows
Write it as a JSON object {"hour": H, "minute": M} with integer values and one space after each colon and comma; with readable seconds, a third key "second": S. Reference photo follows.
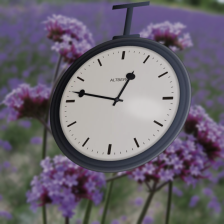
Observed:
{"hour": 12, "minute": 47}
